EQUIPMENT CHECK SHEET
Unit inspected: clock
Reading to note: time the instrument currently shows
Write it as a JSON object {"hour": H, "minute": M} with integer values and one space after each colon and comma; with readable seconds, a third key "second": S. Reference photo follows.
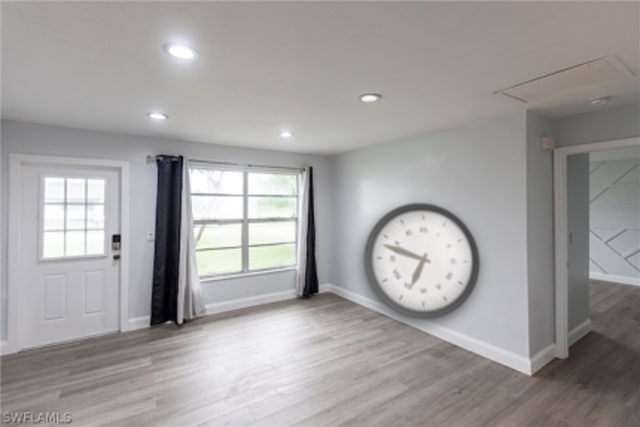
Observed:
{"hour": 6, "minute": 48}
